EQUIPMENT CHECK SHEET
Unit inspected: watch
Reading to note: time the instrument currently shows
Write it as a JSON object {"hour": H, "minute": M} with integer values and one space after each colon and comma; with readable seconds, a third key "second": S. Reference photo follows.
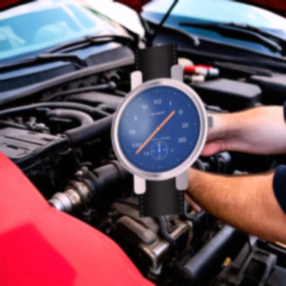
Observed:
{"hour": 1, "minute": 38}
